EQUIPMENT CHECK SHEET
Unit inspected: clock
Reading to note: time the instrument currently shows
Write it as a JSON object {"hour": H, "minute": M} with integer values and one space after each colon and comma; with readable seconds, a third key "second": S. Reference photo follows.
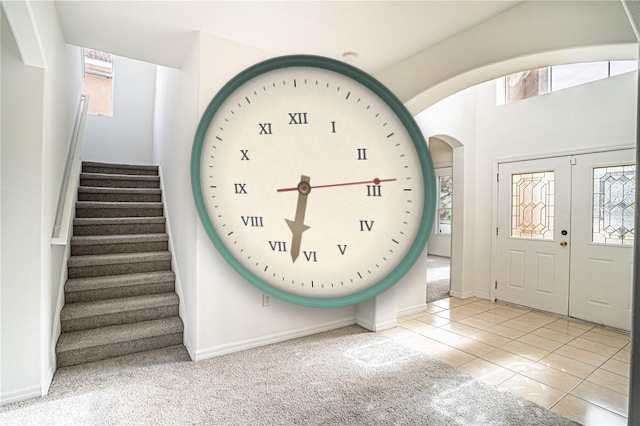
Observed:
{"hour": 6, "minute": 32, "second": 14}
